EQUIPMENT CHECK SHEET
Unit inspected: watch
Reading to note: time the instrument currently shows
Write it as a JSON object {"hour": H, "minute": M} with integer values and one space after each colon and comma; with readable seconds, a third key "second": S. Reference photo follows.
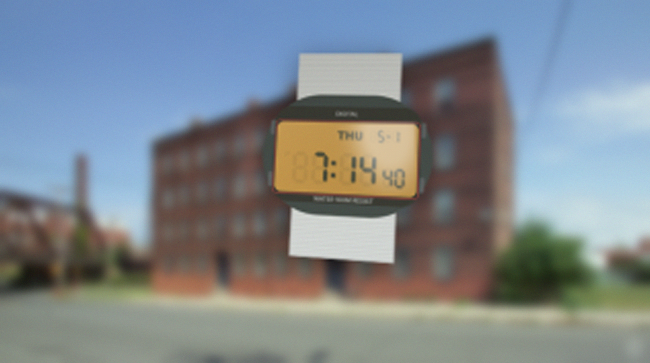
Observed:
{"hour": 7, "minute": 14, "second": 40}
